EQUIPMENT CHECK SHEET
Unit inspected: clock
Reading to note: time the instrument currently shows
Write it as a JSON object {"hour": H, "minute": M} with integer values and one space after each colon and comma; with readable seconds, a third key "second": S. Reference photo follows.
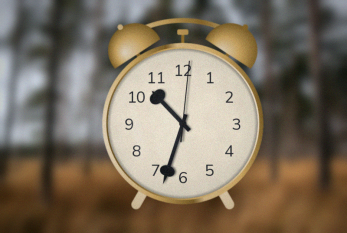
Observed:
{"hour": 10, "minute": 33, "second": 1}
